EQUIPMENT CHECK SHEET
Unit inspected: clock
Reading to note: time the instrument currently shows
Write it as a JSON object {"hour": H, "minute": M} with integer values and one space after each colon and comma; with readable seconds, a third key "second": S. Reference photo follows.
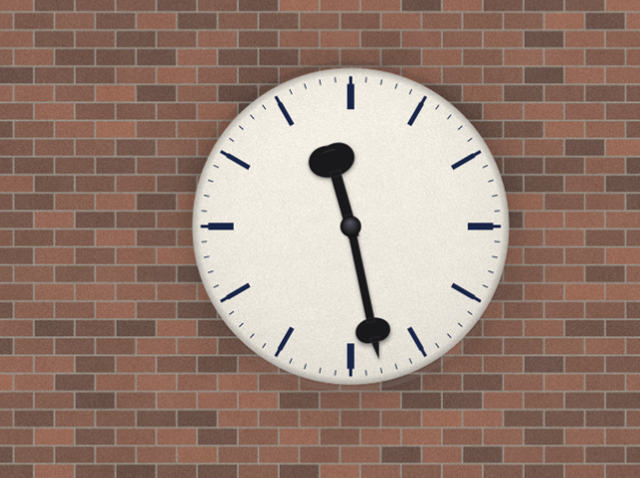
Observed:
{"hour": 11, "minute": 28}
